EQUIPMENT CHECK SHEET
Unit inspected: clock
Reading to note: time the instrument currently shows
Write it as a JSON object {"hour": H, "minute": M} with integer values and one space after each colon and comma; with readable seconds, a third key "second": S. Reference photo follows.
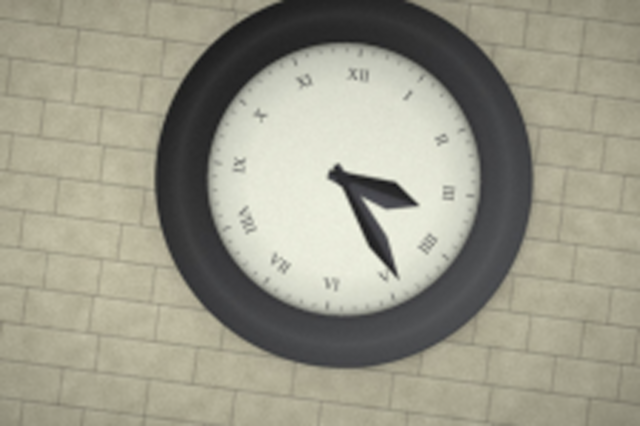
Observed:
{"hour": 3, "minute": 24}
